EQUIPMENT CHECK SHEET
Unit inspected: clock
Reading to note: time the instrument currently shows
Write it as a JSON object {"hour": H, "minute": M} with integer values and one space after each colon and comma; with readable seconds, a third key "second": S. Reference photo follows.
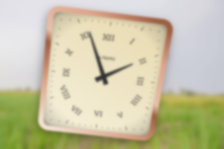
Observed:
{"hour": 1, "minute": 56}
